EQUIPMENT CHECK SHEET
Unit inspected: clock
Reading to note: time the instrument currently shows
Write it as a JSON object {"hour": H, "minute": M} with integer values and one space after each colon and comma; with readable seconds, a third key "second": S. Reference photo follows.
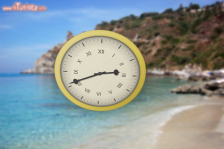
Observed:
{"hour": 2, "minute": 41}
